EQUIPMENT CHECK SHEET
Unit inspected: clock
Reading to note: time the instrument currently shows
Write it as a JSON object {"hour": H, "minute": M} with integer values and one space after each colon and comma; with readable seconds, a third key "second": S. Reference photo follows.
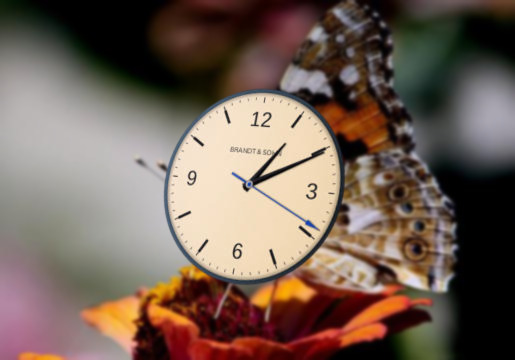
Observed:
{"hour": 1, "minute": 10, "second": 19}
